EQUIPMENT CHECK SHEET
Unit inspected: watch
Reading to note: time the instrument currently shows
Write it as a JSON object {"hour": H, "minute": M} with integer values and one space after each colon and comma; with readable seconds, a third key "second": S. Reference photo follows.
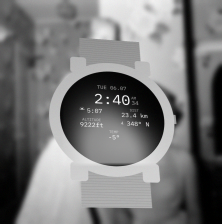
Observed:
{"hour": 2, "minute": 40}
